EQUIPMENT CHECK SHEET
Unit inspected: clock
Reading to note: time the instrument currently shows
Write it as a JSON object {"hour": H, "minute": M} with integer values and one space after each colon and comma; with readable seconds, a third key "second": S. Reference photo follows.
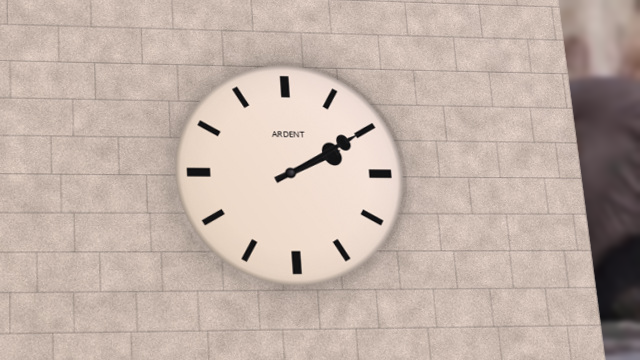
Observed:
{"hour": 2, "minute": 10}
